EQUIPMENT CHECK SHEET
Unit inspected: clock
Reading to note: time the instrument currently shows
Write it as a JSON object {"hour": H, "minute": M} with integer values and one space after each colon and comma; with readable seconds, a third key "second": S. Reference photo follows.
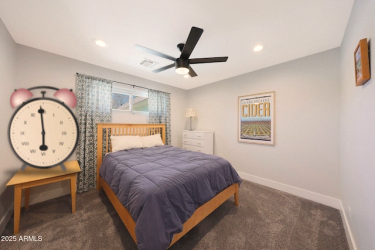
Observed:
{"hour": 5, "minute": 59}
